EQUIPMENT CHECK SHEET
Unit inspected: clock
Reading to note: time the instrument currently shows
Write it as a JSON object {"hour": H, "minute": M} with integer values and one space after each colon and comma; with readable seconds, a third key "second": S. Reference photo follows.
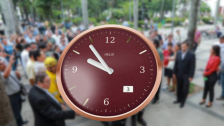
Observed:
{"hour": 9, "minute": 54}
